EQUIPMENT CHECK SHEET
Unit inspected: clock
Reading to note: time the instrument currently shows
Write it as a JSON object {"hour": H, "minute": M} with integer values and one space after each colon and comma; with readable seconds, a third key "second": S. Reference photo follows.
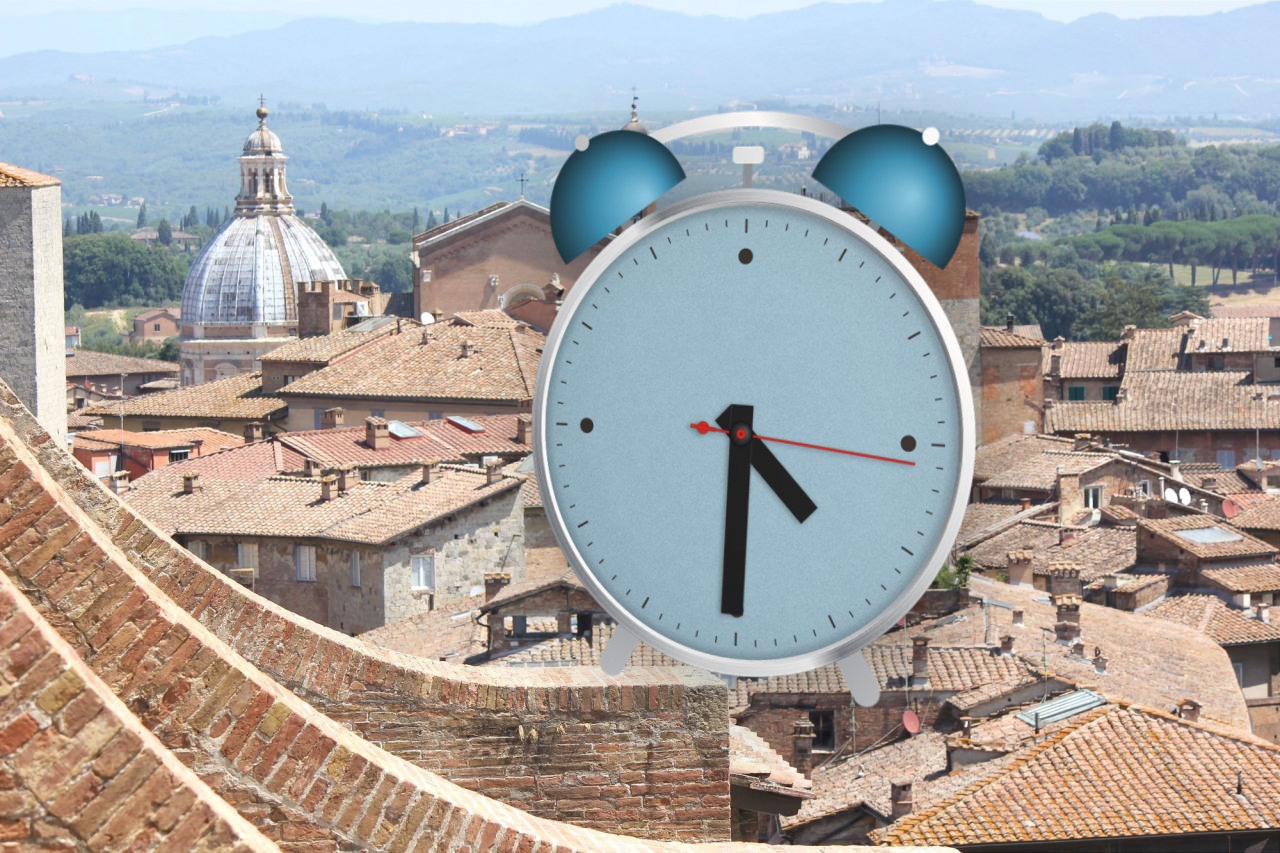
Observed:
{"hour": 4, "minute": 30, "second": 16}
